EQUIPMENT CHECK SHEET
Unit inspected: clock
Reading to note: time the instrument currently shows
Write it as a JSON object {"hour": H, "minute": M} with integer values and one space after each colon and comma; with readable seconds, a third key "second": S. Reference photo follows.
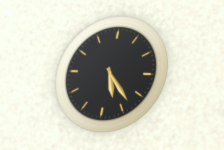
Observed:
{"hour": 5, "minute": 23}
